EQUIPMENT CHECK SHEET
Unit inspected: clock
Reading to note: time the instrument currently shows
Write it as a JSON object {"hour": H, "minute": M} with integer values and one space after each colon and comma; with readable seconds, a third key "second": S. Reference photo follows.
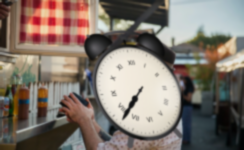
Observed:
{"hour": 7, "minute": 38}
